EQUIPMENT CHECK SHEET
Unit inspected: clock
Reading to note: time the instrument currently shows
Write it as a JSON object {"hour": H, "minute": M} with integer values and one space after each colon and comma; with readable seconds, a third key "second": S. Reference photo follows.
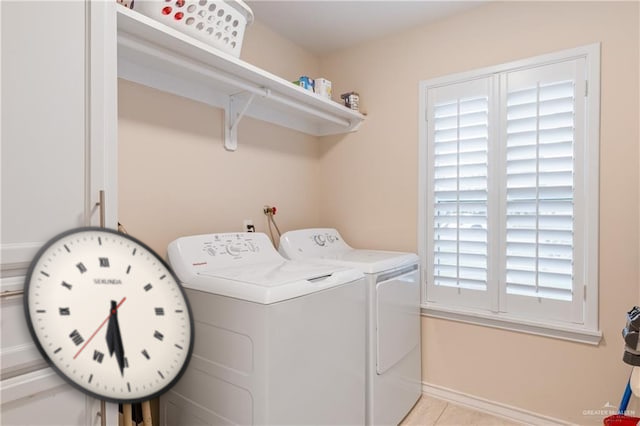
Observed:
{"hour": 6, "minute": 30, "second": 38}
